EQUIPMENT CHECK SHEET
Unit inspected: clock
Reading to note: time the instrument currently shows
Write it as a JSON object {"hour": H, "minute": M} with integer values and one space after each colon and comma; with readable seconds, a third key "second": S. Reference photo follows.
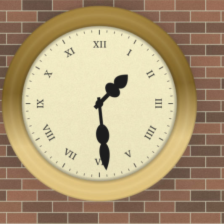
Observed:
{"hour": 1, "minute": 29}
